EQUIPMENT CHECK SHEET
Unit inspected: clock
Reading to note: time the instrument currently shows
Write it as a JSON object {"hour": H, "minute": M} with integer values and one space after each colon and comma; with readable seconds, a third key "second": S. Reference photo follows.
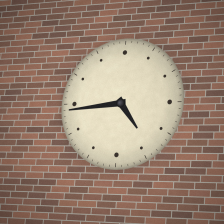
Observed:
{"hour": 4, "minute": 44}
